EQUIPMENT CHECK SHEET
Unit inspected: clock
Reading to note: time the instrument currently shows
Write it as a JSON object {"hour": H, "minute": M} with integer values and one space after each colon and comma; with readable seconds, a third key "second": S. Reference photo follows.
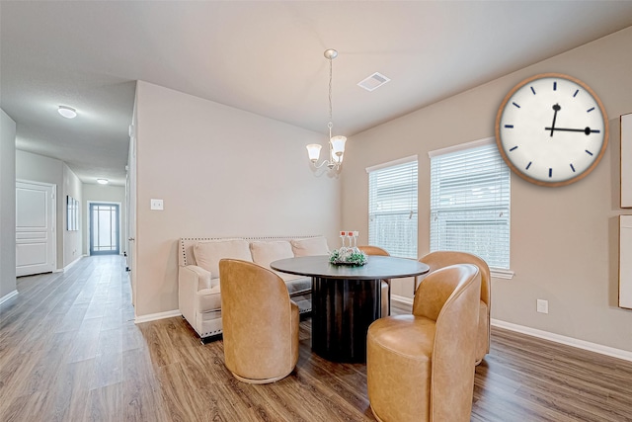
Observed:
{"hour": 12, "minute": 15}
